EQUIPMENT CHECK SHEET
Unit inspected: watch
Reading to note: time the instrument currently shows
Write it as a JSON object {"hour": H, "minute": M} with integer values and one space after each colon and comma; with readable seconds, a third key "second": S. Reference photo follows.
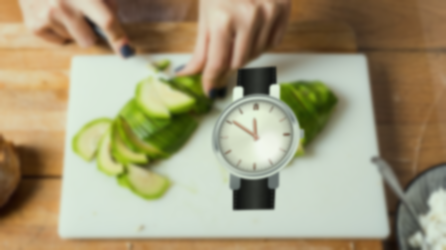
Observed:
{"hour": 11, "minute": 51}
